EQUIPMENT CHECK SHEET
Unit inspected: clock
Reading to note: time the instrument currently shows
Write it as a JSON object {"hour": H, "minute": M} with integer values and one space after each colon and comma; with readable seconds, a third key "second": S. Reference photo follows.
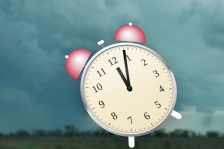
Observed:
{"hour": 12, "minute": 4}
